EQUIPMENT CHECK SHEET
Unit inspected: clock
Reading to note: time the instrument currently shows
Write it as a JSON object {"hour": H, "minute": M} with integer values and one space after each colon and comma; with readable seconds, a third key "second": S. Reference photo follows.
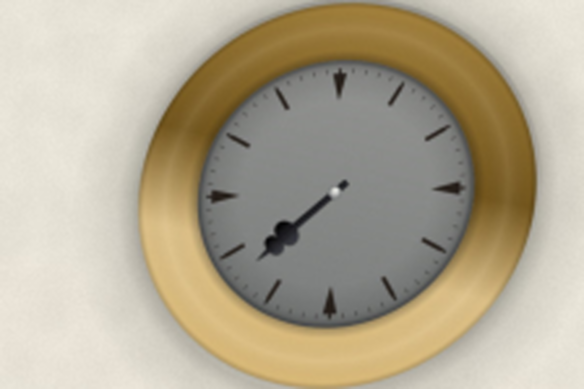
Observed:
{"hour": 7, "minute": 38}
